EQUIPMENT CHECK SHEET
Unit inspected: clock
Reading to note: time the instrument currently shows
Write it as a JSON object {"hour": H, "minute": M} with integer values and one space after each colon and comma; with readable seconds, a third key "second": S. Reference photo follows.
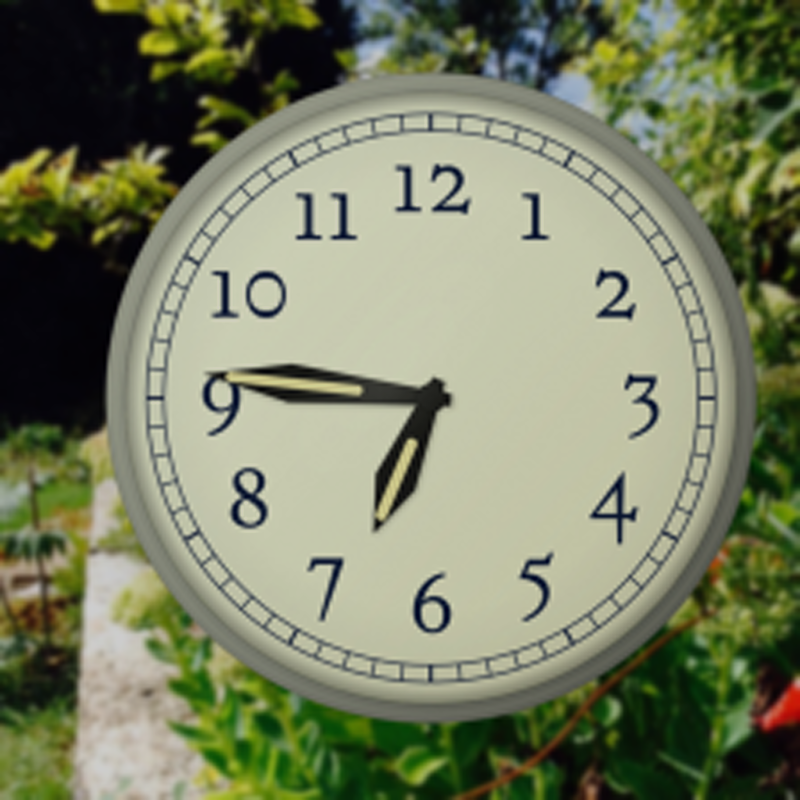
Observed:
{"hour": 6, "minute": 46}
